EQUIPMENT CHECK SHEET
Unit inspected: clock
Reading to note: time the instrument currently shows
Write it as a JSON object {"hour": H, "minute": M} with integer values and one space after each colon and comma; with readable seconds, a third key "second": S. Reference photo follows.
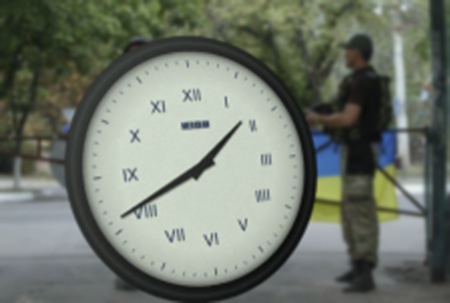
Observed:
{"hour": 1, "minute": 41}
